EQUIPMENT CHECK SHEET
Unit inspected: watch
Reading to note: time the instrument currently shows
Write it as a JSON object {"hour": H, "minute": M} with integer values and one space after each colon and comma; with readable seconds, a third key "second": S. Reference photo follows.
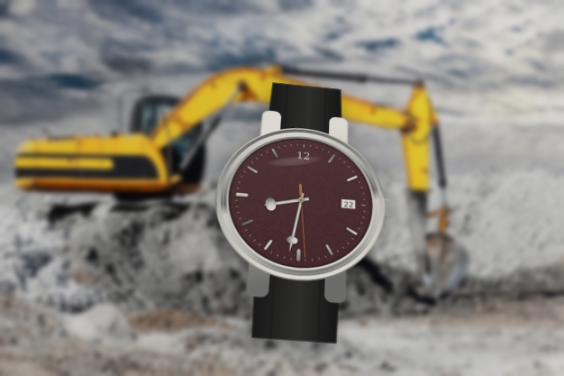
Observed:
{"hour": 8, "minute": 31, "second": 29}
